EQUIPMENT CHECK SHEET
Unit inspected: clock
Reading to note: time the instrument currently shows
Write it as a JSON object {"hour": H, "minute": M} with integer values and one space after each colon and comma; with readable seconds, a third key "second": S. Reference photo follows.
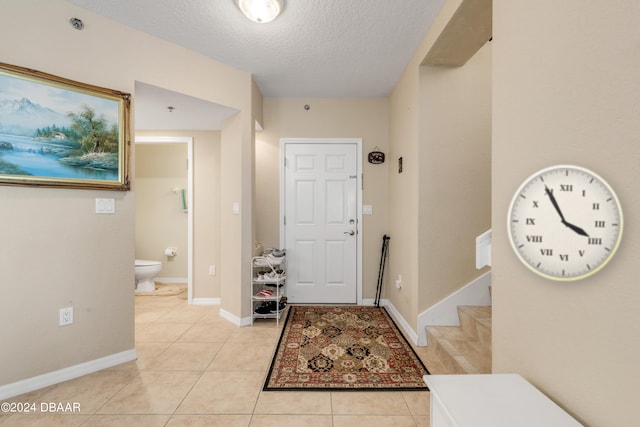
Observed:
{"hour": 3, "minute": 55}
